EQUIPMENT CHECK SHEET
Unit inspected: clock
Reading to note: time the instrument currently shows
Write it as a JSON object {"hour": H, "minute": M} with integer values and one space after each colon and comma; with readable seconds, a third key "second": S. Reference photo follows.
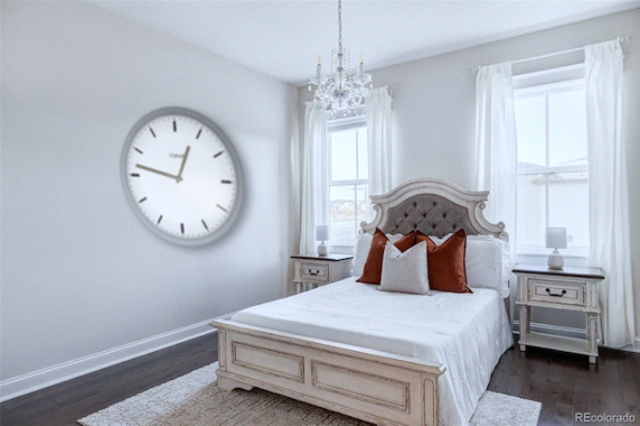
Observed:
{"hour": 12, "minute": 47}
